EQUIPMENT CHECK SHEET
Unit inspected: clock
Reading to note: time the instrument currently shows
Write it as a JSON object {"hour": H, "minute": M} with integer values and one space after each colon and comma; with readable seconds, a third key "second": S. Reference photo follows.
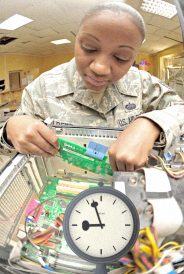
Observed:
{"hour": 8, "minute": 57}
